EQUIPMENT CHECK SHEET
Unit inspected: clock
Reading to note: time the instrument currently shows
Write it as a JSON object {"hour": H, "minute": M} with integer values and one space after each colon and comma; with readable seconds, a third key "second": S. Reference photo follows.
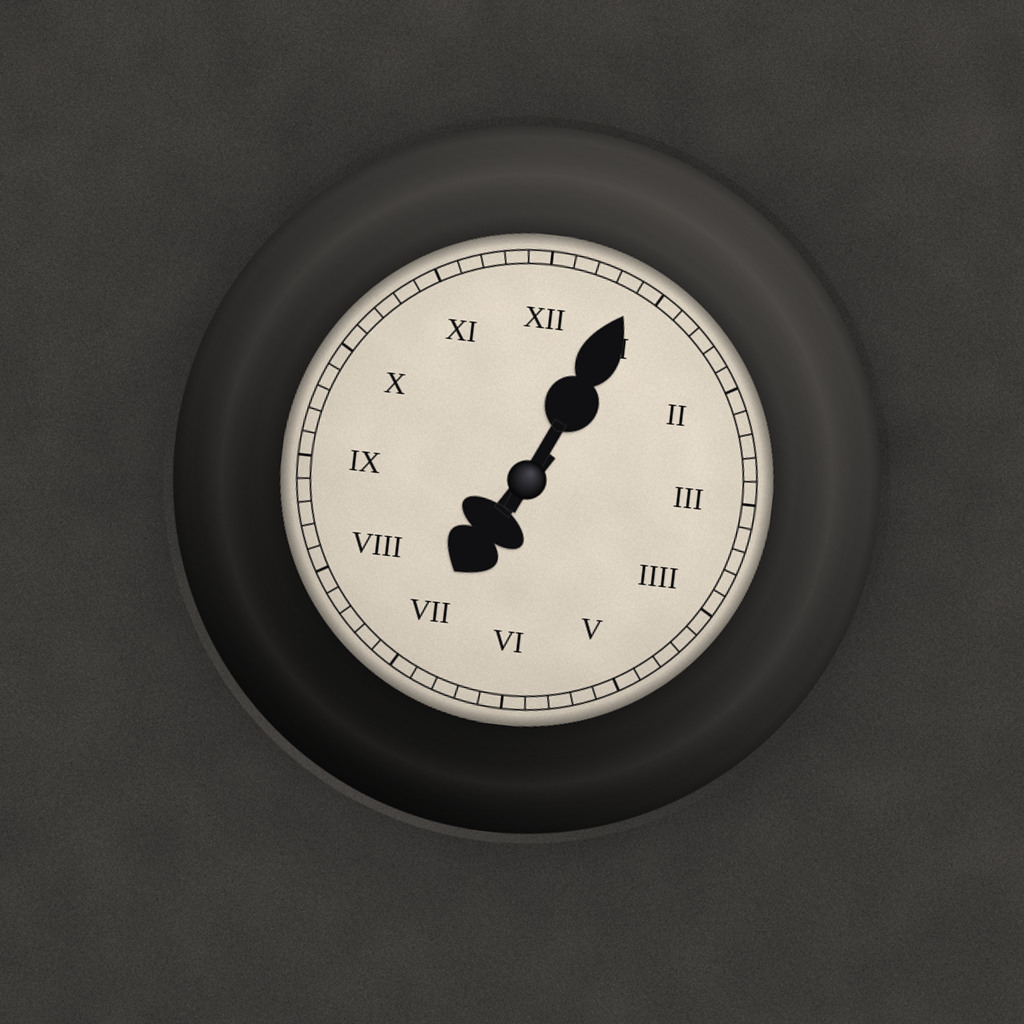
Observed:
{"hour": 7, "minute": 4}
